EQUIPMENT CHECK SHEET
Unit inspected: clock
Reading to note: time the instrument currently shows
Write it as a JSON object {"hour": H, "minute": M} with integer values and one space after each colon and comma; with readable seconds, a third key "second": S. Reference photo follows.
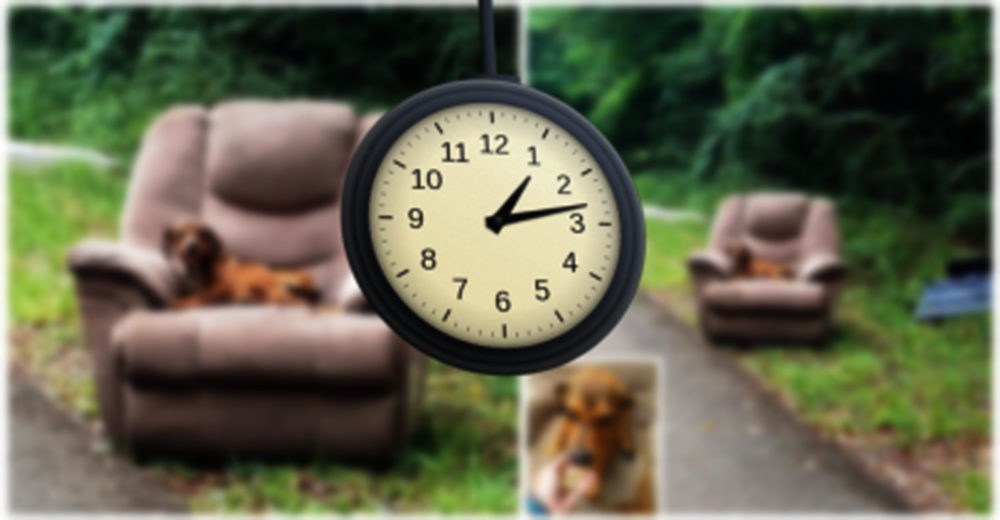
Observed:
{"hour": 1, "minute": 13}
